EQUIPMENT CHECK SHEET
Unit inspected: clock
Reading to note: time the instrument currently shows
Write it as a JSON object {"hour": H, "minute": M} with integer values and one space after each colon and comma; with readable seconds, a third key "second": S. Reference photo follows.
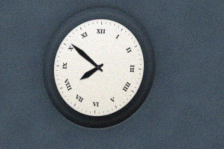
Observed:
{"hour": 7, "minute": 51}
